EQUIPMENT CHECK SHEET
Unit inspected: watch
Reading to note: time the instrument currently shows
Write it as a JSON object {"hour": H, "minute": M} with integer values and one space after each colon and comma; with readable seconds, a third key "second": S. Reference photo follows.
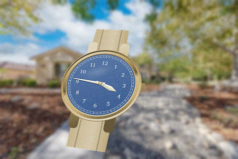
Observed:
{"hour": 3, "minute": 46}
